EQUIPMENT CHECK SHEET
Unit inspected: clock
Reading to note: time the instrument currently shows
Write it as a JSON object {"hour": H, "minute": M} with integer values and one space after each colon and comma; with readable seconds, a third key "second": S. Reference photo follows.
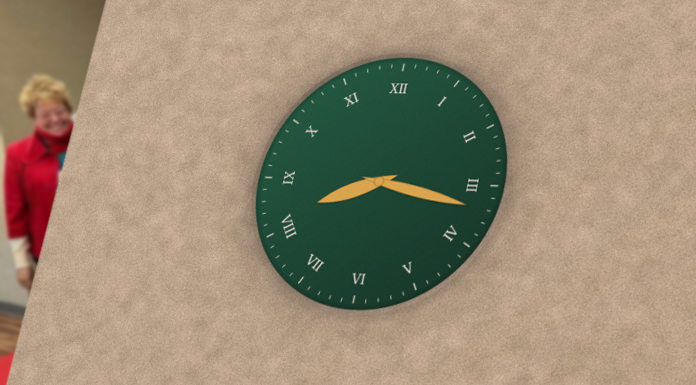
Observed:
{"hour": 8, "minute": 17}
